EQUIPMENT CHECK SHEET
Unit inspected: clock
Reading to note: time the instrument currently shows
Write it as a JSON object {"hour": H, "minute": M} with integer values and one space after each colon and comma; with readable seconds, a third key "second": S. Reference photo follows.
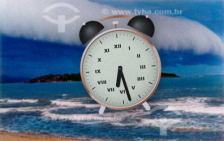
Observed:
{"hour": 6, "minute": 28}
